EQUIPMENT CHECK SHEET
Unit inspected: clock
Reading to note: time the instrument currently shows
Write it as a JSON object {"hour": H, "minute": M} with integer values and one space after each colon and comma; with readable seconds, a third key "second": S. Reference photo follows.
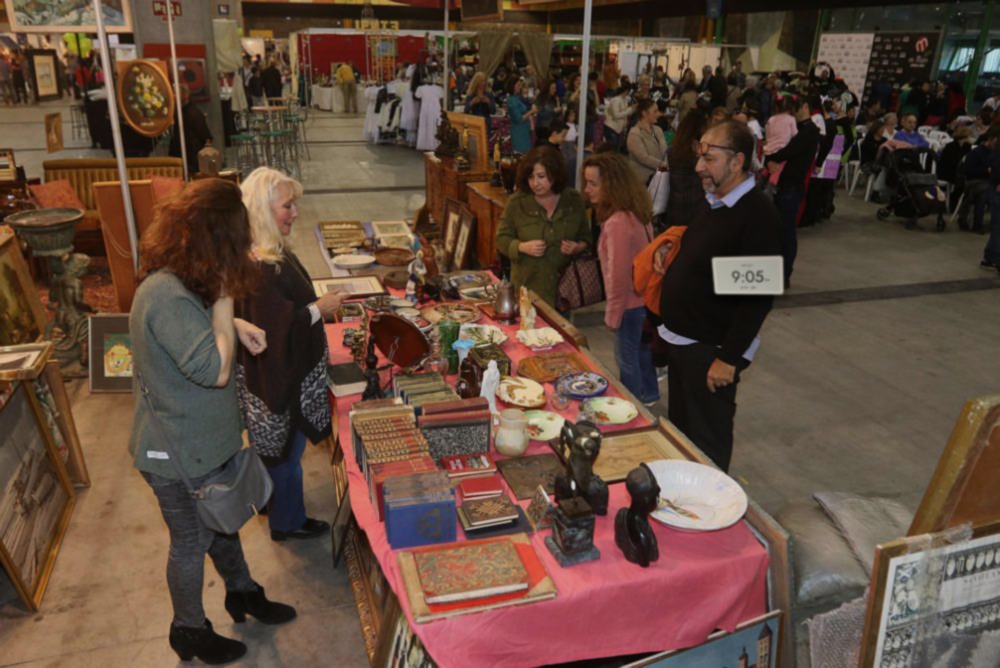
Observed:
{"hour": 9, "minute": 5}
